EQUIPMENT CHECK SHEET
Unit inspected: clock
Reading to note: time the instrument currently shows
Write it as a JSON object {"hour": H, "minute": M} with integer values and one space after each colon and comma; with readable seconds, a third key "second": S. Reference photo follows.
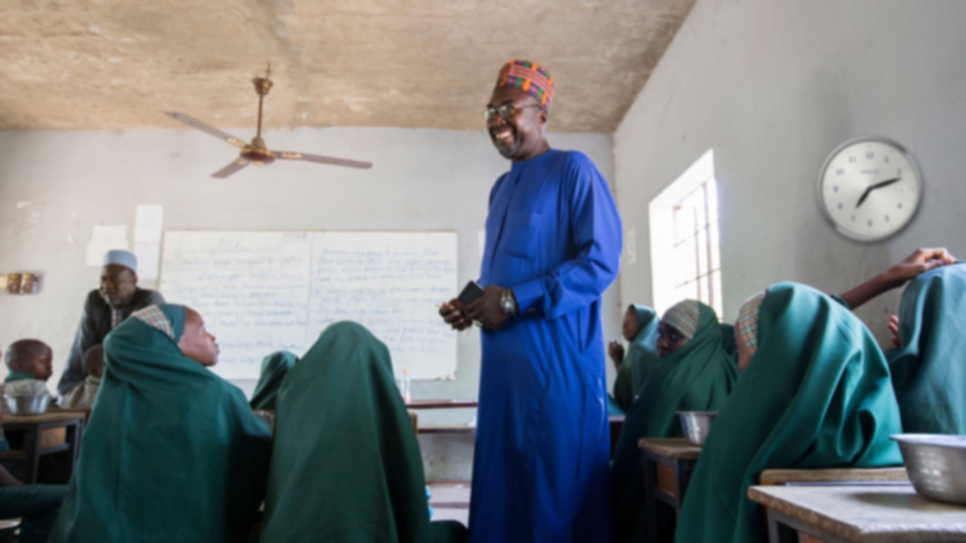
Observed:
{"hour": 7, "minute": 12}
